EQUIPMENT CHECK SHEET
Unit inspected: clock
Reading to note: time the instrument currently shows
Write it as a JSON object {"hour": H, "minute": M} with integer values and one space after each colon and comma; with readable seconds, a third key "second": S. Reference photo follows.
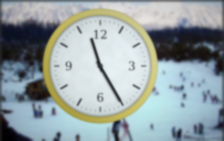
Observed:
{"hour": 11, "minute": 25}
